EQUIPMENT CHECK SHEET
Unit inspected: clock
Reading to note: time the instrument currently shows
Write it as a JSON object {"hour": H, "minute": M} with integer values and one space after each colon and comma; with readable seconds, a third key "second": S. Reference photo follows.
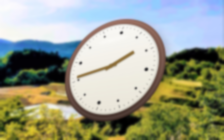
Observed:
{"hour": 1, "minute": 41}
